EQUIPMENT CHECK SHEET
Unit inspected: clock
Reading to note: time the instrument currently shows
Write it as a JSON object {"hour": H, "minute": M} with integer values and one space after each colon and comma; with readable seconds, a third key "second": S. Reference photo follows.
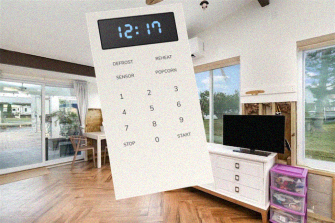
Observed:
{"hour": 12, "minute": 17}
